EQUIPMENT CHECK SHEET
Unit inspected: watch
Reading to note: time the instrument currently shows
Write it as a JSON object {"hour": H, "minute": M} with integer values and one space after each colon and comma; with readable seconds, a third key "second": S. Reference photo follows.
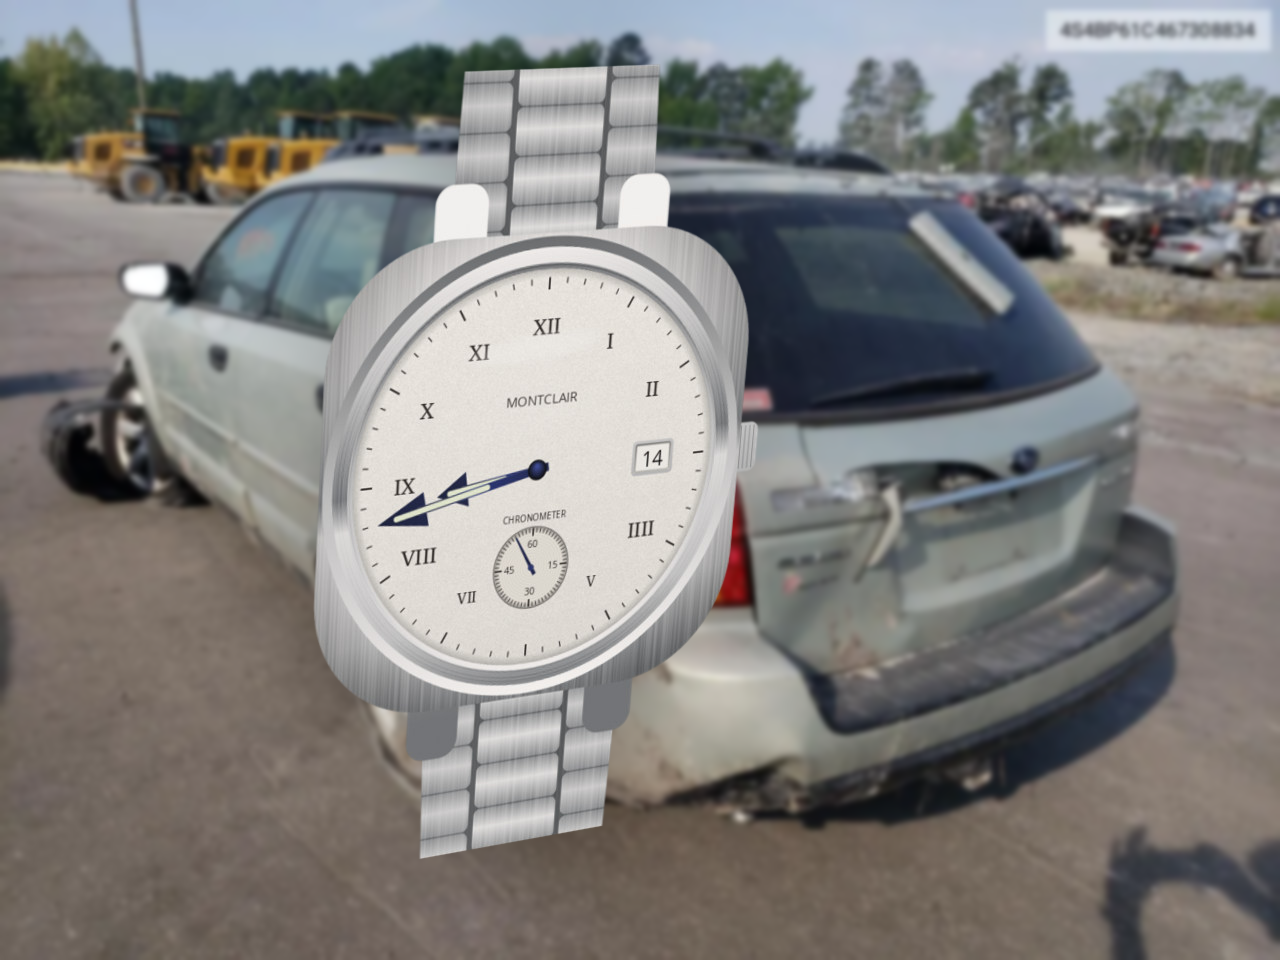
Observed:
{"hour": 8, "minute": 42, "second": 55}
